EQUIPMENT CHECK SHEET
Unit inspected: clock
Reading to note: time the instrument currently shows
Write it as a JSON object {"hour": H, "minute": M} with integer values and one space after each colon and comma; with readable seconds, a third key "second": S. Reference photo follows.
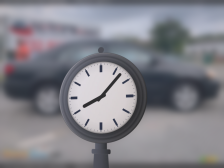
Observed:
{"hour": 8, "minute": 7}
